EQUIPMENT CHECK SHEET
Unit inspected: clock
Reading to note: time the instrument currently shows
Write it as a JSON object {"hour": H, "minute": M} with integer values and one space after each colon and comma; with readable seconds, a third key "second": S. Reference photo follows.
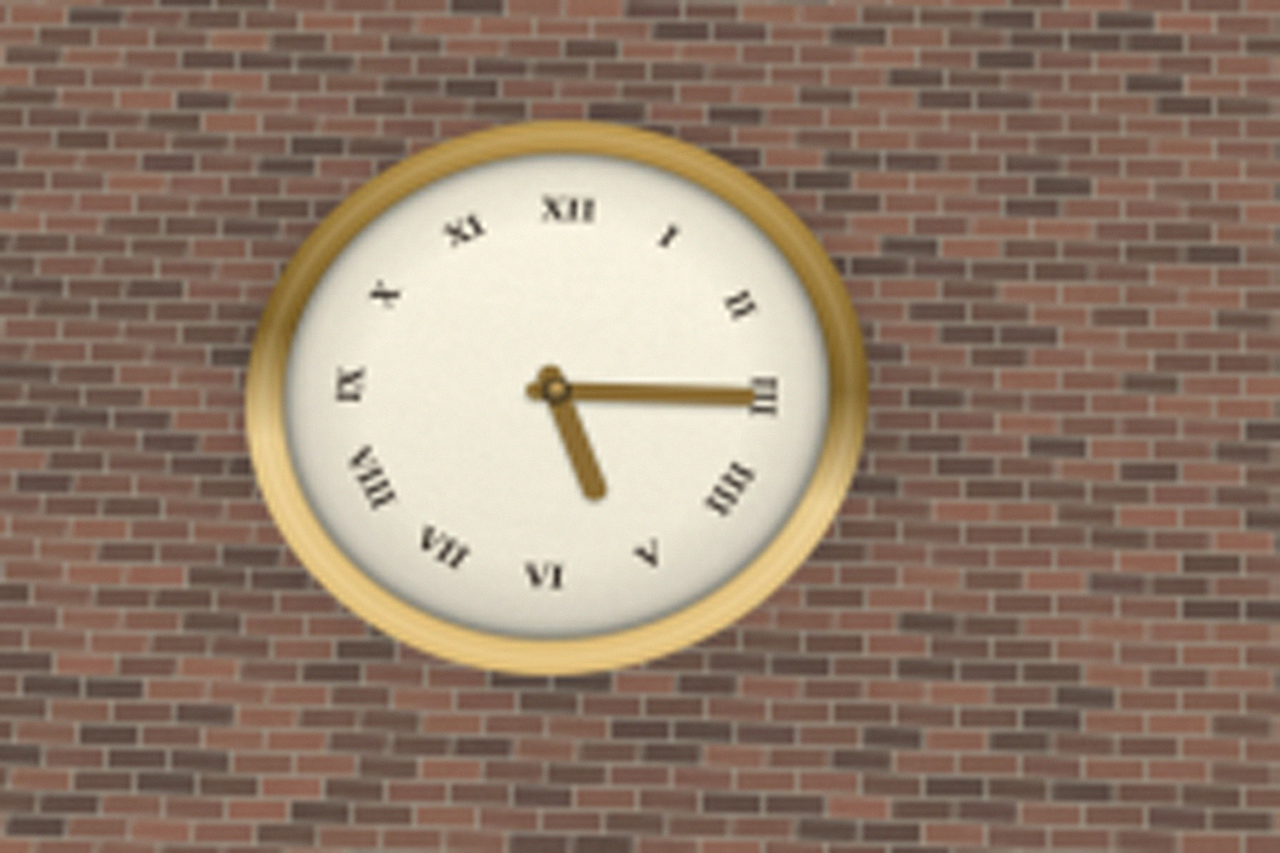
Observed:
{"hour": 5, "minute": 15}
